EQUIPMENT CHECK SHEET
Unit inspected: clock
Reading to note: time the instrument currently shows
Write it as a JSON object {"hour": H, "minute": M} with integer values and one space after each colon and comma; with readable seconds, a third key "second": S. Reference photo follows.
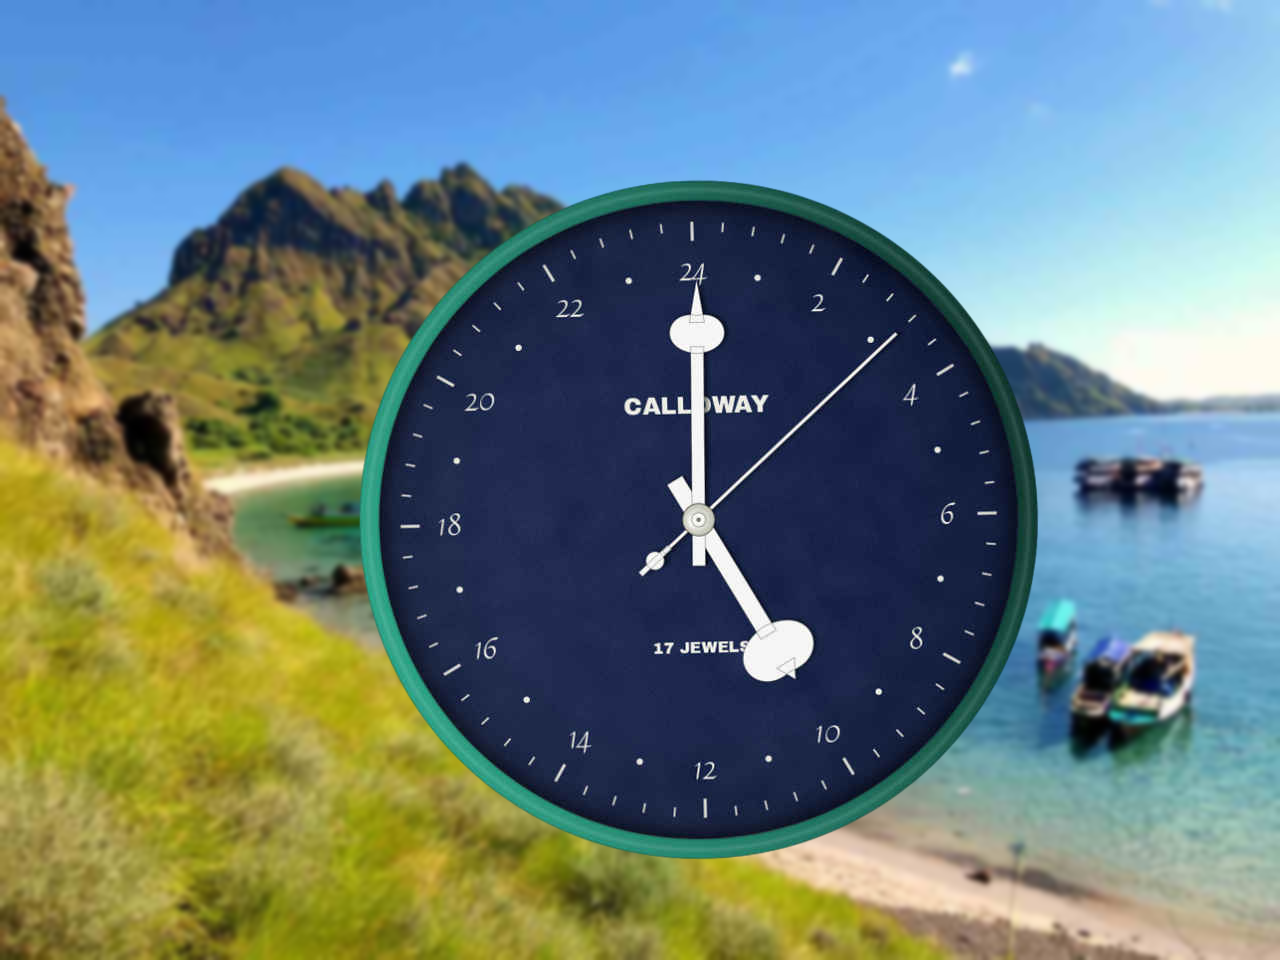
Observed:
{"hour": 10, "minute": 0, "second": 8}
